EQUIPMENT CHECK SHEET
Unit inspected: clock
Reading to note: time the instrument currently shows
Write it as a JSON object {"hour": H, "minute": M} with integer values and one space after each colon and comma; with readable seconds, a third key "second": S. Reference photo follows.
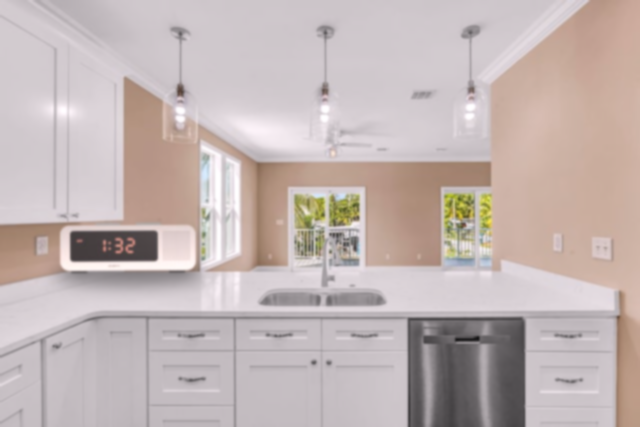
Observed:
{"hour": 1, "minute": 32}
